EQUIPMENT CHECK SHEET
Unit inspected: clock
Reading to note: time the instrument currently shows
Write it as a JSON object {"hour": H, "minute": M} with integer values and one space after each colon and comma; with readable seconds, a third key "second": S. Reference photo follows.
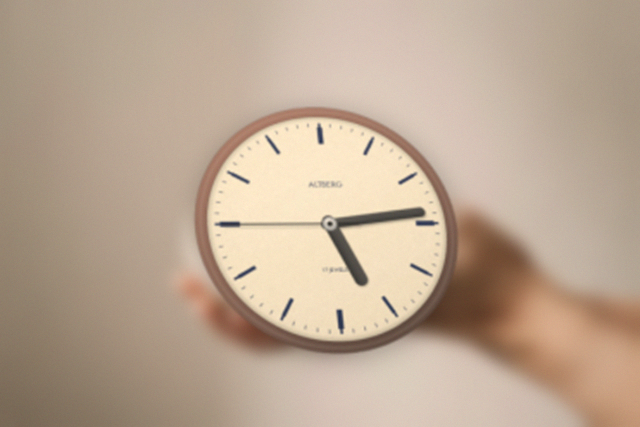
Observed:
{"hour": 5, "minute": 13, "second": 45}
